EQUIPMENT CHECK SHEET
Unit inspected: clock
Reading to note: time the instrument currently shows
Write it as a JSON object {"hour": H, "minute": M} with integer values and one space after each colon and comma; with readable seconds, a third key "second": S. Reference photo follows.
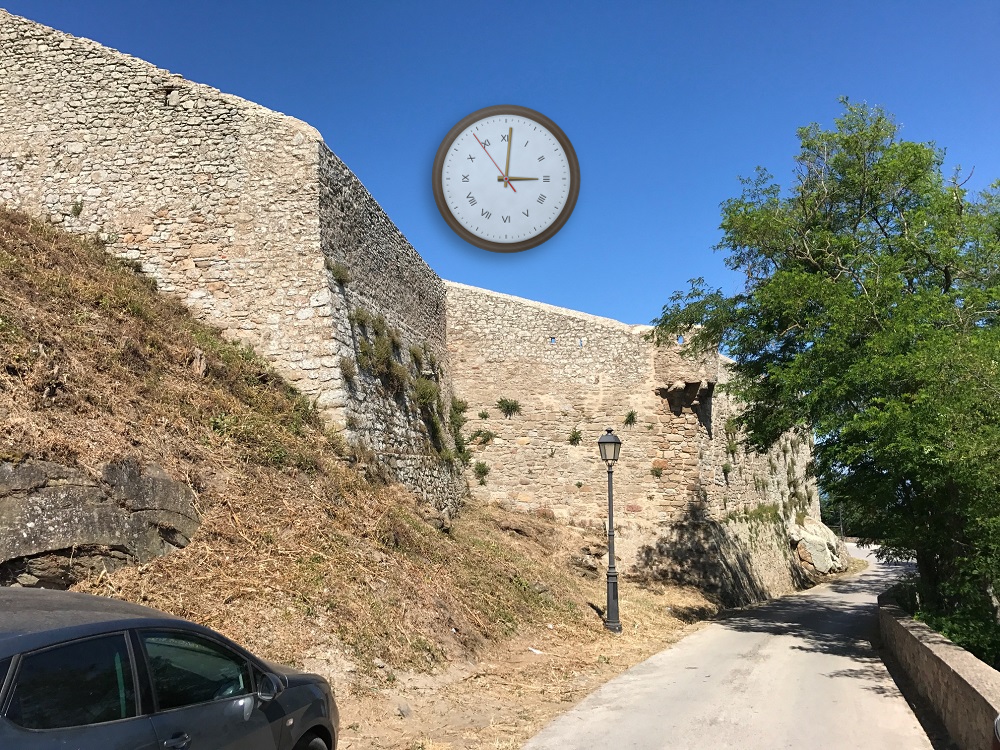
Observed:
{"hour": 3, "minute": 0, "second": 54}
